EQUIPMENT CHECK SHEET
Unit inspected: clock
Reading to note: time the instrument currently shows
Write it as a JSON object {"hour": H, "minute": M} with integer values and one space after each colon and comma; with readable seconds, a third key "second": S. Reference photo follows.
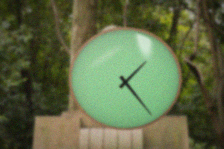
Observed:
{"hour": 1, "minute": 24}
